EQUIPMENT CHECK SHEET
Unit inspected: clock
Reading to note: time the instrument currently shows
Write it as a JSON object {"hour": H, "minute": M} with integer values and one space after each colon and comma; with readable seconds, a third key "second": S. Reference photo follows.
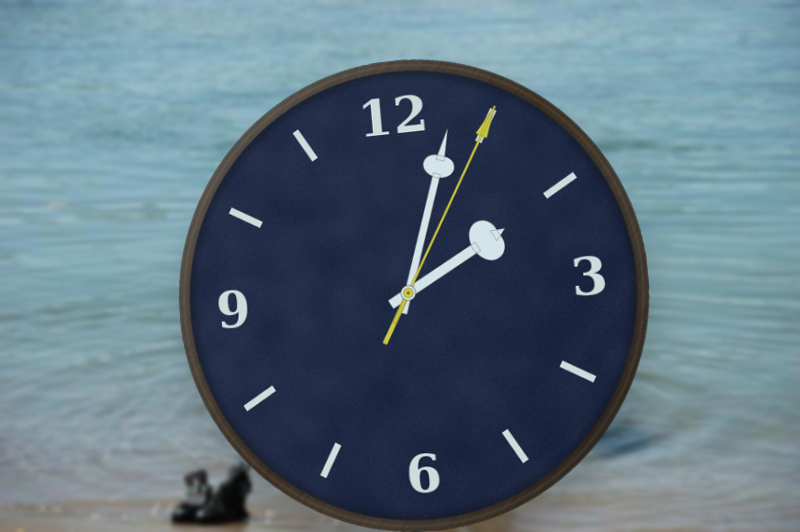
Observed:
{"hour": 2, "minute": 3, "second": 5}
